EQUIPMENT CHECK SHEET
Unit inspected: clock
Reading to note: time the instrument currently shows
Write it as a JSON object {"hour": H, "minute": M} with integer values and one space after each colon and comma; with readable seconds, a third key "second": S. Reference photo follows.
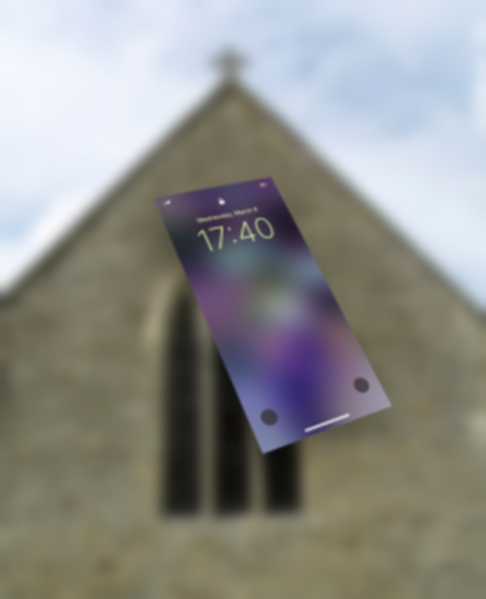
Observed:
{"hour": 17, "minute": 40}
